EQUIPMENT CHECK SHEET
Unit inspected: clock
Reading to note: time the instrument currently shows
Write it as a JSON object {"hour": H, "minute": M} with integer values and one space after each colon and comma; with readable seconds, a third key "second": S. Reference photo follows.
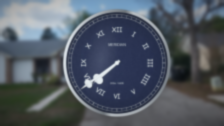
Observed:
{"hour": 7, "minute": 39}
